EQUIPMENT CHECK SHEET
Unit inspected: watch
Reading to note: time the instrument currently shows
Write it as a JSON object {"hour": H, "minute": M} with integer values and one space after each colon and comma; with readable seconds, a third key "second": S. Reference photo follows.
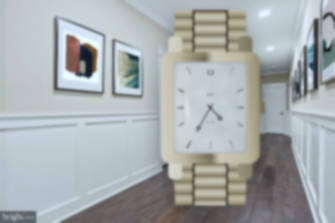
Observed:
{"hour": 4, "minute": 35}
